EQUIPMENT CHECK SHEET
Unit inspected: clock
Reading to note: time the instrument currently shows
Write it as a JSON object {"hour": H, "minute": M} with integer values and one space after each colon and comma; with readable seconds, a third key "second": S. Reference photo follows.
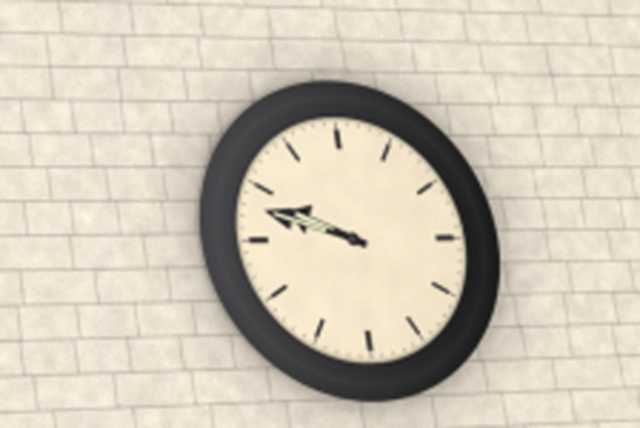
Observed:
{"hour": 9, "minute": 48}
